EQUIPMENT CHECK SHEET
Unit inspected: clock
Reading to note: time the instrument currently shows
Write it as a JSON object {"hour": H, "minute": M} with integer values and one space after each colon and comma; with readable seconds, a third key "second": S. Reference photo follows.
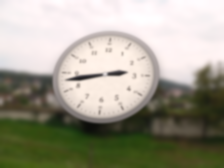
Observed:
{"hour": 2, "minute": 43}
